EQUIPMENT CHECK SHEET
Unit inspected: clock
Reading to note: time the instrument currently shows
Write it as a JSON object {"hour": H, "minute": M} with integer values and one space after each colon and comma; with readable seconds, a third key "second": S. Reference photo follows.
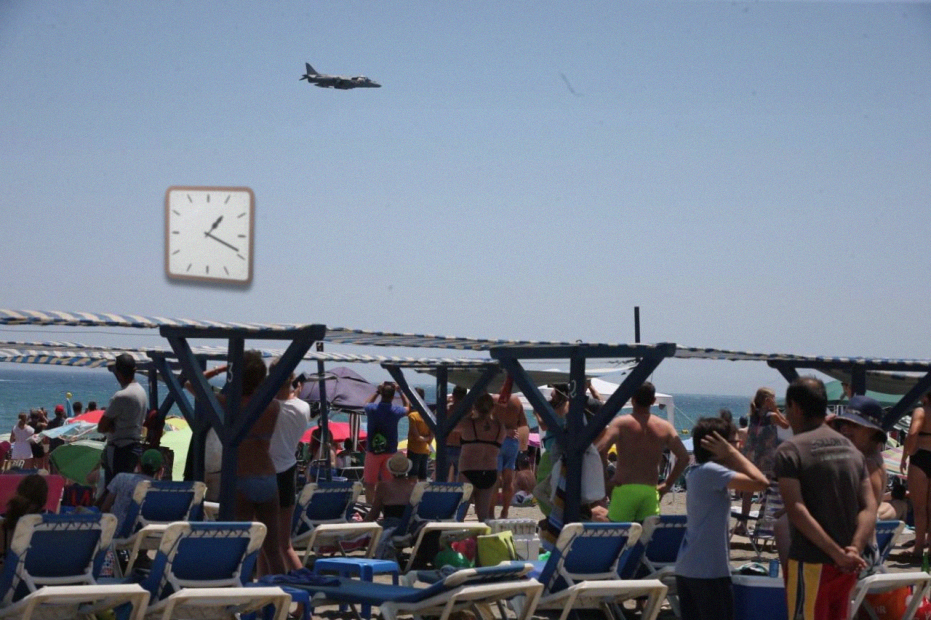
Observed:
{"hour": 1, "minute": 19}
